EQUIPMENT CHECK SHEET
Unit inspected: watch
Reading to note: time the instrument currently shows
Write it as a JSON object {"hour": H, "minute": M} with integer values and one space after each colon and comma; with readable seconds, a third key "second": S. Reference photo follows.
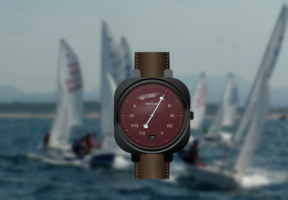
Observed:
{"hour": 7, "minute": 5}
